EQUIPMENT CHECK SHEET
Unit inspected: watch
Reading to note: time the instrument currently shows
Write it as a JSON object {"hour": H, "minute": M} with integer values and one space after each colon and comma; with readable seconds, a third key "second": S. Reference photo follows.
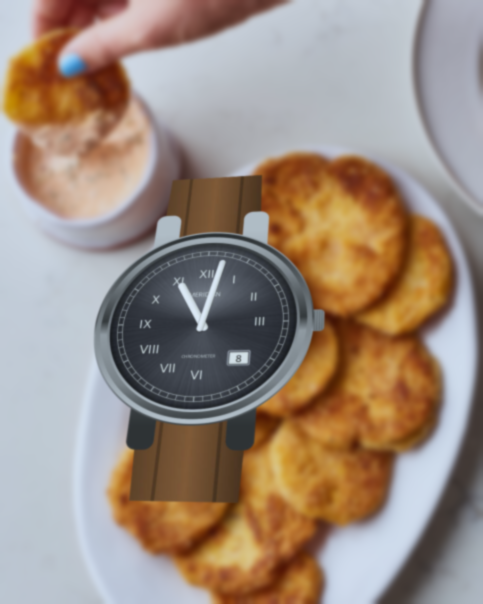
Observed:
{"hour": 11, "minute": 2}
